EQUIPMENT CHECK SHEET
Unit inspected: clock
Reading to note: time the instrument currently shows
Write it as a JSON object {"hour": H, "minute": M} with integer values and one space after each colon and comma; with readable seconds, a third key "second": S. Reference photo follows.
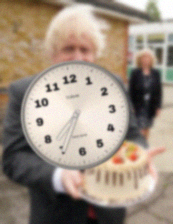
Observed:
{"hour": 7, "minute": 35}
